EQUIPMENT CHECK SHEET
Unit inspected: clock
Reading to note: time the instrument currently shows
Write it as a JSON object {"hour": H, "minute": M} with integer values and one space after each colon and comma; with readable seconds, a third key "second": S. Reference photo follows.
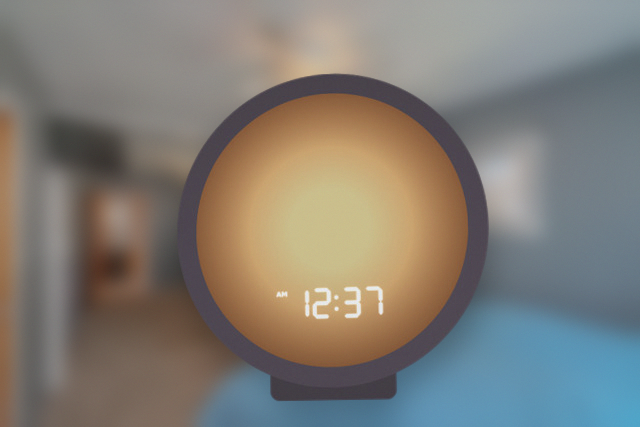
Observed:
{"hour": 12, "minute": 37}
